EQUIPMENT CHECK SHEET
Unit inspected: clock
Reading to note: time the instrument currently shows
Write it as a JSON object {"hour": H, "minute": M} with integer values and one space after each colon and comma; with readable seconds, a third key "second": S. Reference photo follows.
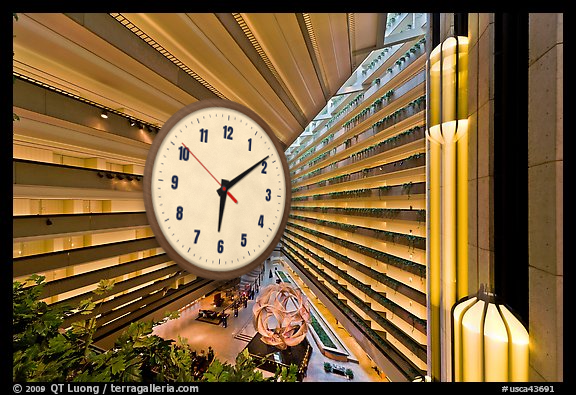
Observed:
{"hour": 6, "minute": 8, "second": 51}
